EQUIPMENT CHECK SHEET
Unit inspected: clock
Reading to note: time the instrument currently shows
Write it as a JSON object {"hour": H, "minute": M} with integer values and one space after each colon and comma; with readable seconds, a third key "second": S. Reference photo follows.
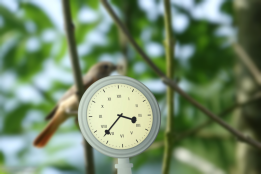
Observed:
{"hour": 3, "minute": 37}
